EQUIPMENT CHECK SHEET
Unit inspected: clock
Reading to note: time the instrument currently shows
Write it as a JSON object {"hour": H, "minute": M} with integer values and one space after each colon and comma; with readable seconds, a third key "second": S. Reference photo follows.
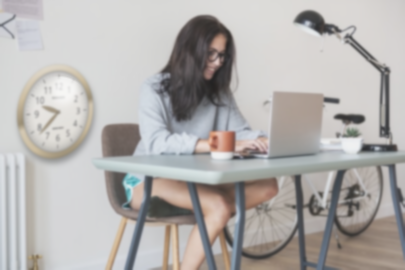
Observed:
{"hour": 9, "minute": 38}
